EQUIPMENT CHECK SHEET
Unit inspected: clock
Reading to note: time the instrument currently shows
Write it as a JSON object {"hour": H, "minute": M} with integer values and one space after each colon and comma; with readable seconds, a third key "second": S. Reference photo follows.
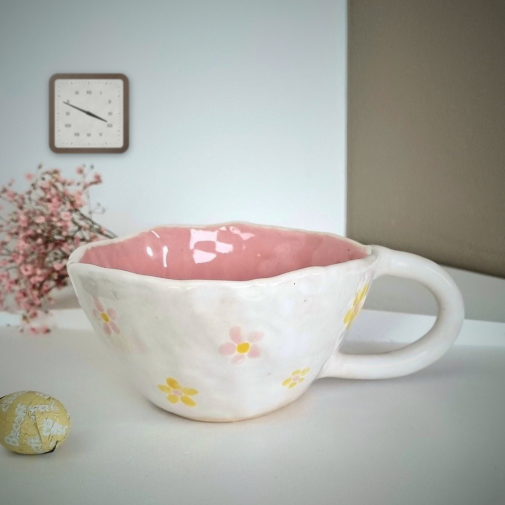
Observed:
{"hour": 3, "minute": 49}
